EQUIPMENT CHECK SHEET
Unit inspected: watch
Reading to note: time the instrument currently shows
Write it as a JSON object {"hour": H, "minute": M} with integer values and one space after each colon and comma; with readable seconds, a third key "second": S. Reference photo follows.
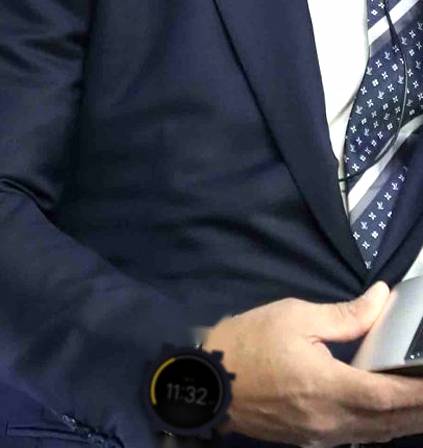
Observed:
{"hour": 11, "minute": 32}
